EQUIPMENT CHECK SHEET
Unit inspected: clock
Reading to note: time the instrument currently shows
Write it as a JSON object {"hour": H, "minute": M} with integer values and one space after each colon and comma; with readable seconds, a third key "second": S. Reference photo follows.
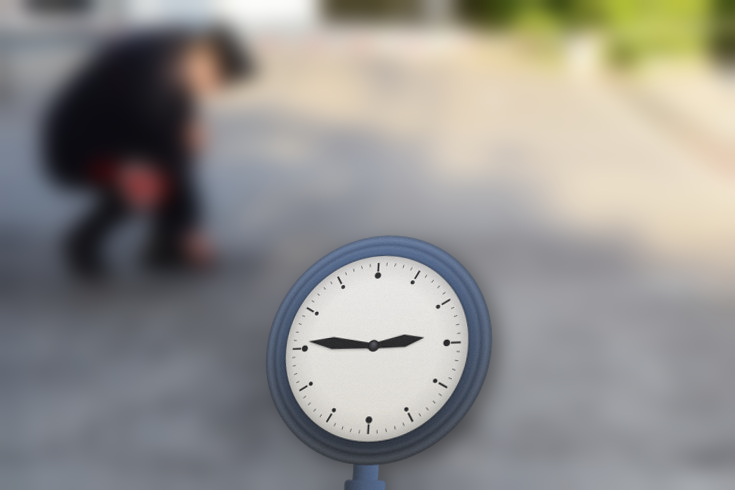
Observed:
{"hour": 2, "minute": 46}
